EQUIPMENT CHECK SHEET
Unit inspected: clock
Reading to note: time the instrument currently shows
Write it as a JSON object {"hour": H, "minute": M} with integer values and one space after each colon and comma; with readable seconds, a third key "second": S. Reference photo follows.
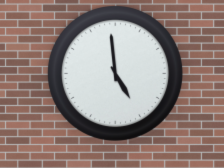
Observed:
{"hour": 4, "minute": 59}
